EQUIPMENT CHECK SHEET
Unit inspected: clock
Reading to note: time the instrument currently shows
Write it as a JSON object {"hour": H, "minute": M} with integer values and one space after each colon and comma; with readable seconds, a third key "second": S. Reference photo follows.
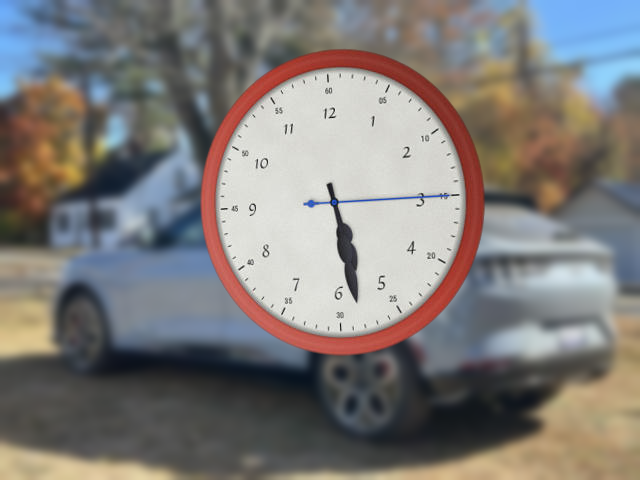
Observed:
{"hour": 5, "minute": 28, "second": 15}
